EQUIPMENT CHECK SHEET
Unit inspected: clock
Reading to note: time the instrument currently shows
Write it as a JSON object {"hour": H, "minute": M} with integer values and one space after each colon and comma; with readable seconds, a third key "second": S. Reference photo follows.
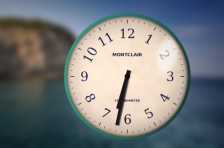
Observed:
{"hour": 6, "minute": 32}
